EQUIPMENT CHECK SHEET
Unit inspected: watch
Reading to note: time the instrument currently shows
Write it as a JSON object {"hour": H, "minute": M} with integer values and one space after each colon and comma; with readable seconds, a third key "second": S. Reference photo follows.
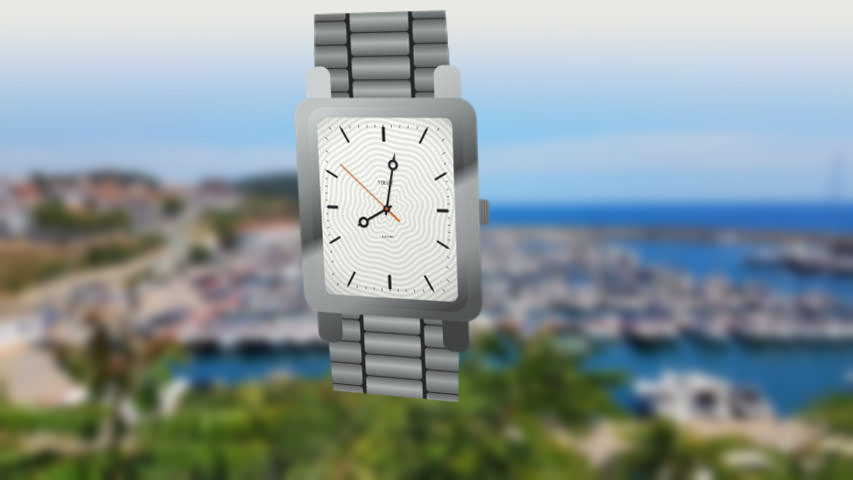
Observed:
{"hour": 8, "minute": 1, "second": 52}
